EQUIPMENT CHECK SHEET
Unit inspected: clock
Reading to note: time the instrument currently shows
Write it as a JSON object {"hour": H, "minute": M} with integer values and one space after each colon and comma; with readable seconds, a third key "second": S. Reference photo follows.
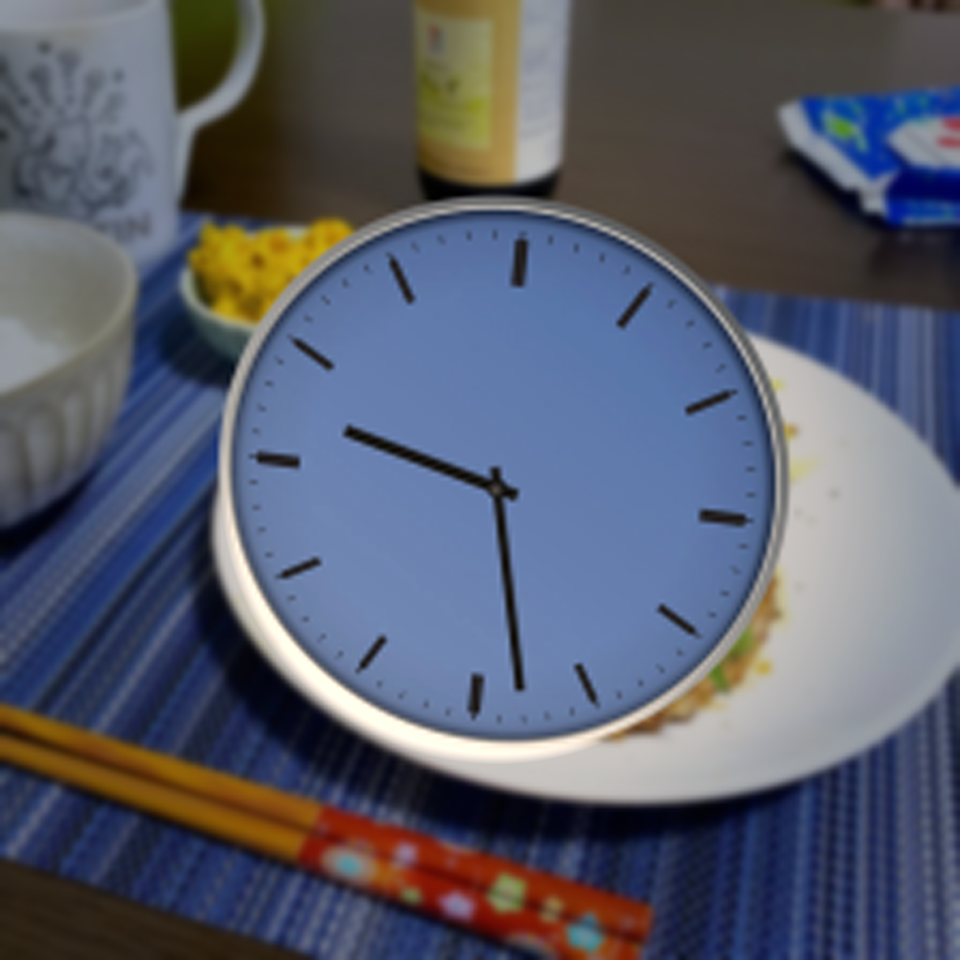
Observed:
{"hour": 9, "minute": 28}
